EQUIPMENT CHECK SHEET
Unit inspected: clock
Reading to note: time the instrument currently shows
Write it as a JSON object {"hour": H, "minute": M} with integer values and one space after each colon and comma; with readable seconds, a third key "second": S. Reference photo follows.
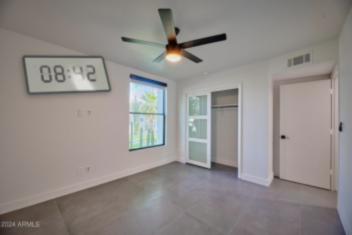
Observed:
{"hour": 8, "minute": 42}
